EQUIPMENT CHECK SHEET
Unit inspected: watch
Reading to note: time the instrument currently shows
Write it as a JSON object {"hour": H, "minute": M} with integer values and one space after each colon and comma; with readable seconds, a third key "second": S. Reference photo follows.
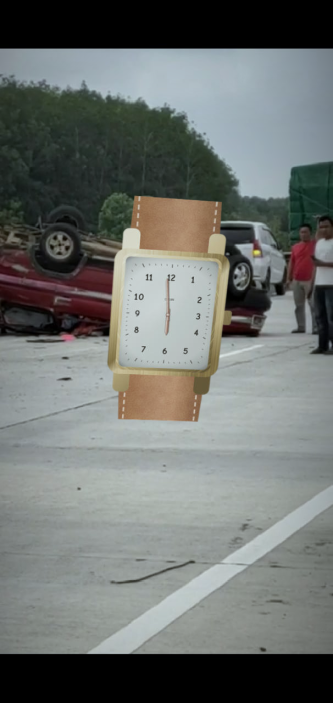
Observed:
{"hour": 5, "minute": 59}
